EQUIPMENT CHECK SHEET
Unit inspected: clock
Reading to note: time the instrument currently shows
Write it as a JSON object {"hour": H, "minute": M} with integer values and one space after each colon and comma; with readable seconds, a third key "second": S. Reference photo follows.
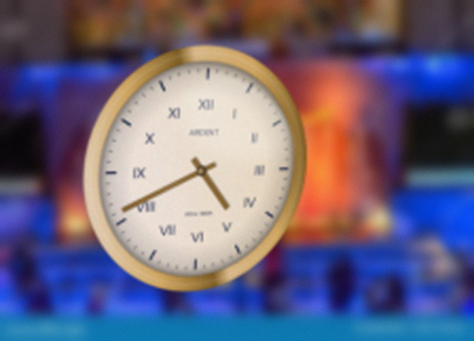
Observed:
{"hour": 4, "minute": 41}
